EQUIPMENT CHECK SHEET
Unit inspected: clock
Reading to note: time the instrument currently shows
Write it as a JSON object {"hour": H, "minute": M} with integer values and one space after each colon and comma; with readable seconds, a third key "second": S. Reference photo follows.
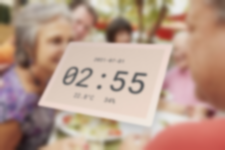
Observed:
{"hour": 2, "minute": 55}
